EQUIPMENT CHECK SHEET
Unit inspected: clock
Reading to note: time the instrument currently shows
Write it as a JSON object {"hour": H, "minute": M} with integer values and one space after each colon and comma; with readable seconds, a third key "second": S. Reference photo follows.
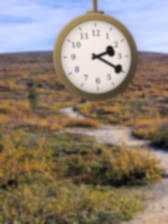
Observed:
{"hour": 2, "minute": 20}
